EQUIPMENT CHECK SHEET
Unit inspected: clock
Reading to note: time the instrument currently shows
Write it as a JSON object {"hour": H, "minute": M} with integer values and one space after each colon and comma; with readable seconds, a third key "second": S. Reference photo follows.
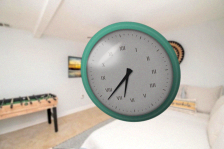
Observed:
{"hour": 6, "minute": 38}
